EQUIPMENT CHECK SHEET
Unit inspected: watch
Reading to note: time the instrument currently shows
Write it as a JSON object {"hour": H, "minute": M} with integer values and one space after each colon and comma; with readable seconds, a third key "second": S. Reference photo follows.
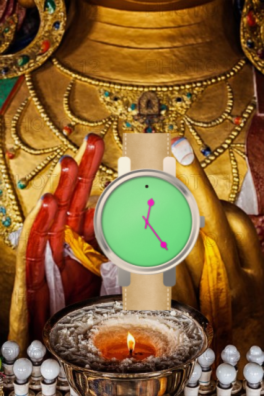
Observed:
{"hour": 12, "minute": 24}
